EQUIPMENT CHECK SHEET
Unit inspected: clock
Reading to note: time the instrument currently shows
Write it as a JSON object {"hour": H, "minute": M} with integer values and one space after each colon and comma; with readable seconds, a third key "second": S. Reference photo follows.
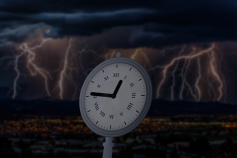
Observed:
{"hour": 12, "minute": 46}
